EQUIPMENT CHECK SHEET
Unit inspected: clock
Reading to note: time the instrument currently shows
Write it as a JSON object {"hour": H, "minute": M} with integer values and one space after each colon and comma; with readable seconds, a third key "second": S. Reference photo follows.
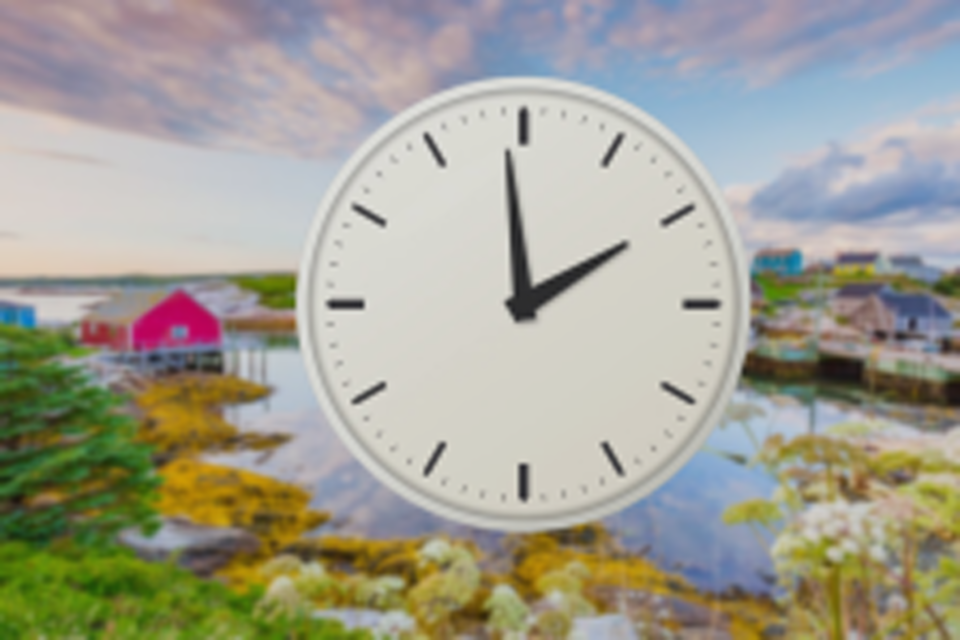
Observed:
{"hour": 1, "minute": 59}
